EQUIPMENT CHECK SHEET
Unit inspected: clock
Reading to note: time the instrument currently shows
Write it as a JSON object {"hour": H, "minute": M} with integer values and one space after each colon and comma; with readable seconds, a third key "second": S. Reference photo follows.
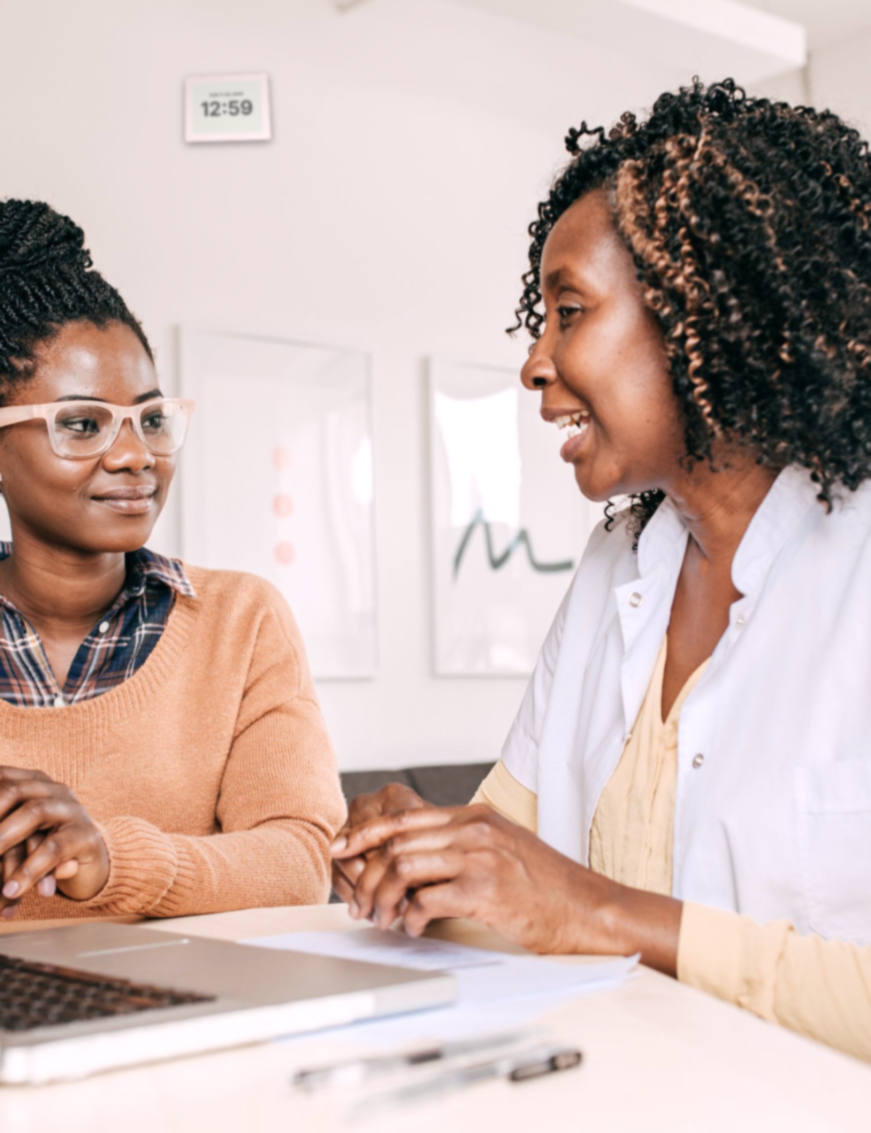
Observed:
{"hour": 12, "minute": 59}
